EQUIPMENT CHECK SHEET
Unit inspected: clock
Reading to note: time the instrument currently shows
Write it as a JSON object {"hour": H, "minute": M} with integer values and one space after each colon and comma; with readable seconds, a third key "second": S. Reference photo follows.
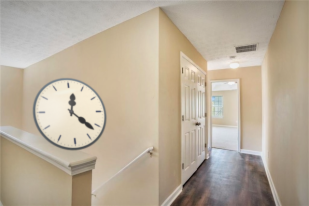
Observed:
{"hour": 12, "minute": 22}
